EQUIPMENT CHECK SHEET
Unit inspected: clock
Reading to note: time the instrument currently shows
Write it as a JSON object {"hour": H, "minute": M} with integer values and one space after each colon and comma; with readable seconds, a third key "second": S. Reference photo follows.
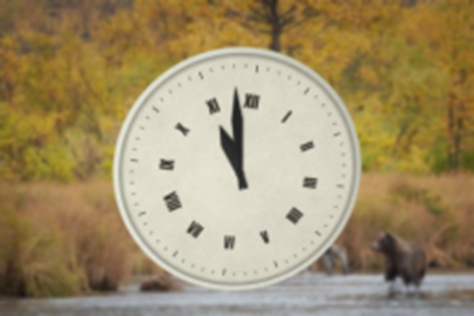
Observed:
{"hour": 10, "minute": 58}
